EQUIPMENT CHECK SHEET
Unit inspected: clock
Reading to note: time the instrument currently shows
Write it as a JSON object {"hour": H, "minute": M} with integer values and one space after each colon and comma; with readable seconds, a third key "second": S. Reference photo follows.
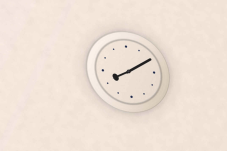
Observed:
{"hour": 8, "minute": 10}
